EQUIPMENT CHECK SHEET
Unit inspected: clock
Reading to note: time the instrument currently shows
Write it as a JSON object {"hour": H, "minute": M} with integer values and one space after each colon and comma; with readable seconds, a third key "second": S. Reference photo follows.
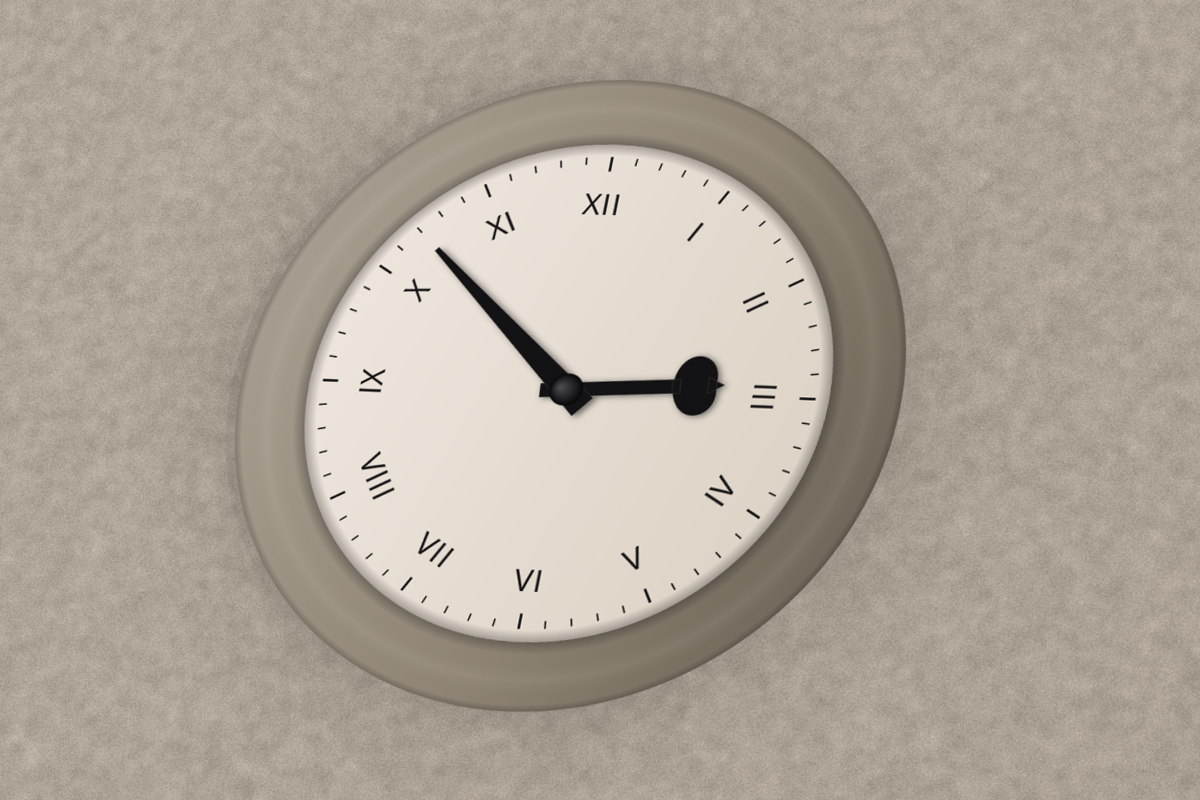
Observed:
{"hour": 2, "minute": 52}
